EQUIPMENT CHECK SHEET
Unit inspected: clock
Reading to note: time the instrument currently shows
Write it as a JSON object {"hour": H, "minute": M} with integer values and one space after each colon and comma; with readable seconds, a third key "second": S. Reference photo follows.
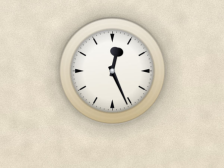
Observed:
{"hour": 12, "minute": 26}
